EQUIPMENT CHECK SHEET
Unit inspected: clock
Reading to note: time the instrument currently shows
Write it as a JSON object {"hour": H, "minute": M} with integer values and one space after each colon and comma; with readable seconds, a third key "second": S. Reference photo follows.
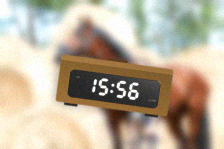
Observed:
{"hour": 15, "minute": 56}
